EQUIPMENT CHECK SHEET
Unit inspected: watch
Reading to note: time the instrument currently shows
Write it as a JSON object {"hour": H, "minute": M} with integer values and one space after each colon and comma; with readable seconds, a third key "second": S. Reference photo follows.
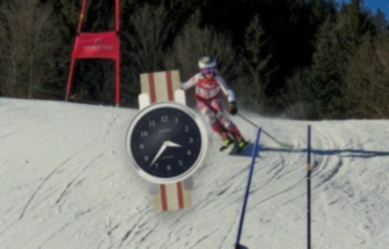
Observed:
{"hour": 3, "minute": 37}
